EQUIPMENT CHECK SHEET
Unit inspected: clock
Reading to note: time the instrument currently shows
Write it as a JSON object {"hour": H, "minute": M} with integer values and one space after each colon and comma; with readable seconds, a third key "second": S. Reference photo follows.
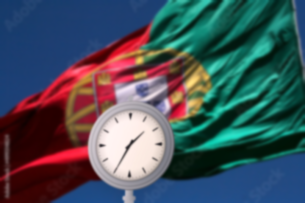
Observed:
{"hour": 1, "minute": 35}
